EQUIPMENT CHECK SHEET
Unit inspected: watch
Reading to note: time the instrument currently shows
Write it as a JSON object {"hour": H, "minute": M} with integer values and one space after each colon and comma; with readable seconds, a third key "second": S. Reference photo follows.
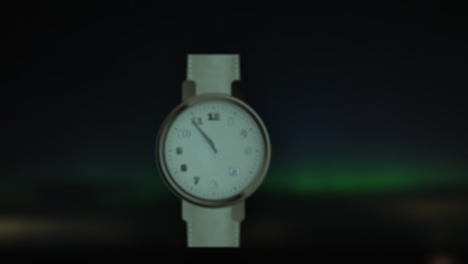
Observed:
{"hour": 10, "minute": 54}
